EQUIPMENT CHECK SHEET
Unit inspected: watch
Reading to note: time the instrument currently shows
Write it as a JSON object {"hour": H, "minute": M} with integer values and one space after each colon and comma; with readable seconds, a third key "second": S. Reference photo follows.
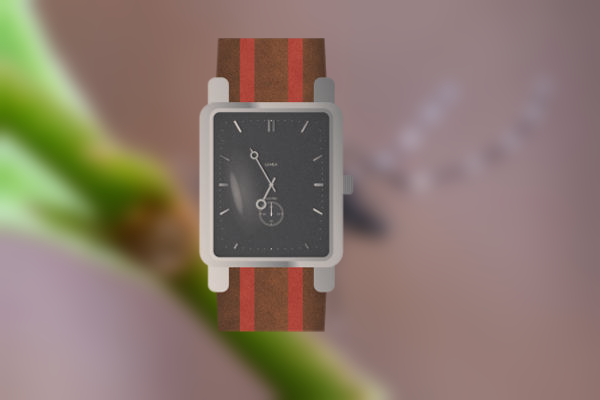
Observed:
{"hour": 6, "minute": 55}
